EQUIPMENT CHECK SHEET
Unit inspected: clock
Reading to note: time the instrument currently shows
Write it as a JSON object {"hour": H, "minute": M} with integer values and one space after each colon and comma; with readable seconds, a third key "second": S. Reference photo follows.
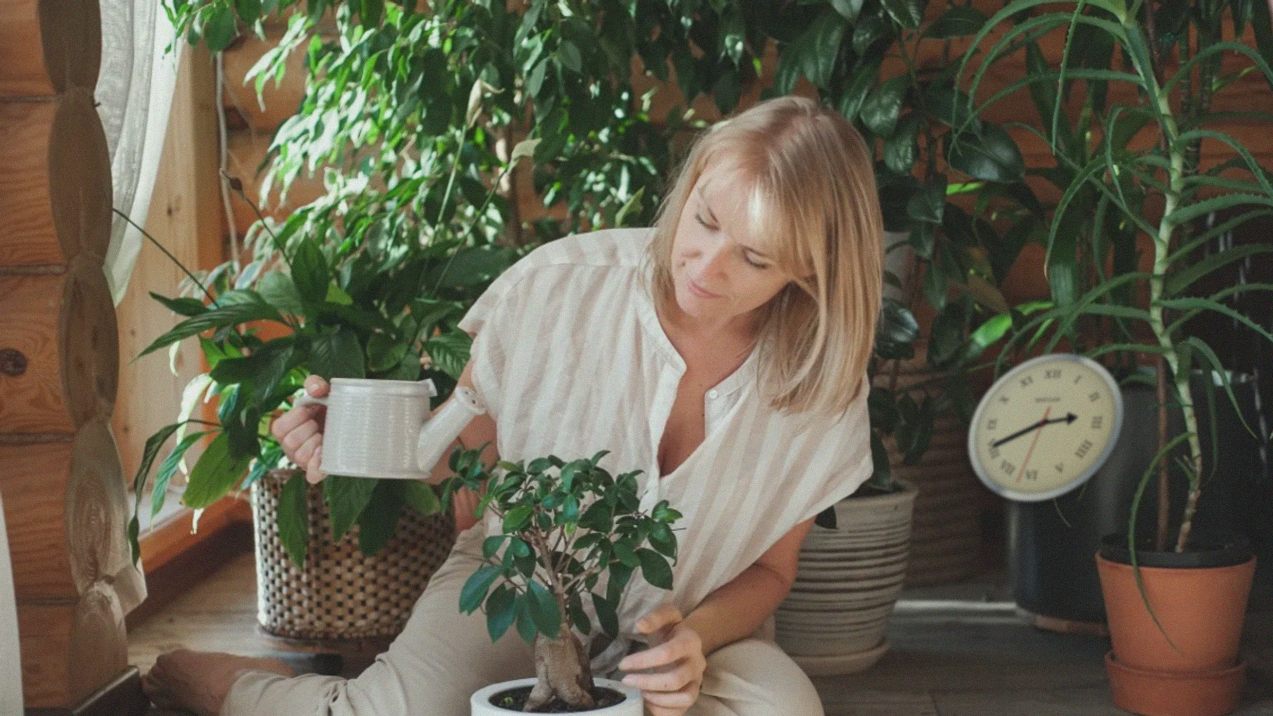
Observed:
{"hour": 2, "minute": 40, "second": 32}
